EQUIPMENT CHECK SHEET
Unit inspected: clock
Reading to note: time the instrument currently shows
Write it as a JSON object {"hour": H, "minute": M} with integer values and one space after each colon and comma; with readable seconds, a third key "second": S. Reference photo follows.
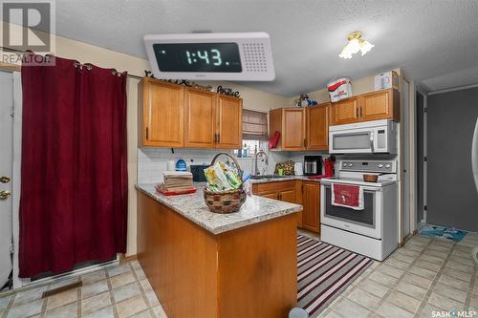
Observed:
{"hour": 1, "minute": 43}
